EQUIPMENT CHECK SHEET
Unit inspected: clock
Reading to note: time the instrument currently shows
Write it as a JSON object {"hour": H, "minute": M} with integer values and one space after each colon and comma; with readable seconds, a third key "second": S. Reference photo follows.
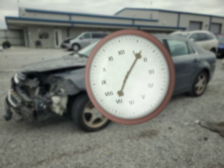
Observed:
{"hour": 7, "minute": 7}
